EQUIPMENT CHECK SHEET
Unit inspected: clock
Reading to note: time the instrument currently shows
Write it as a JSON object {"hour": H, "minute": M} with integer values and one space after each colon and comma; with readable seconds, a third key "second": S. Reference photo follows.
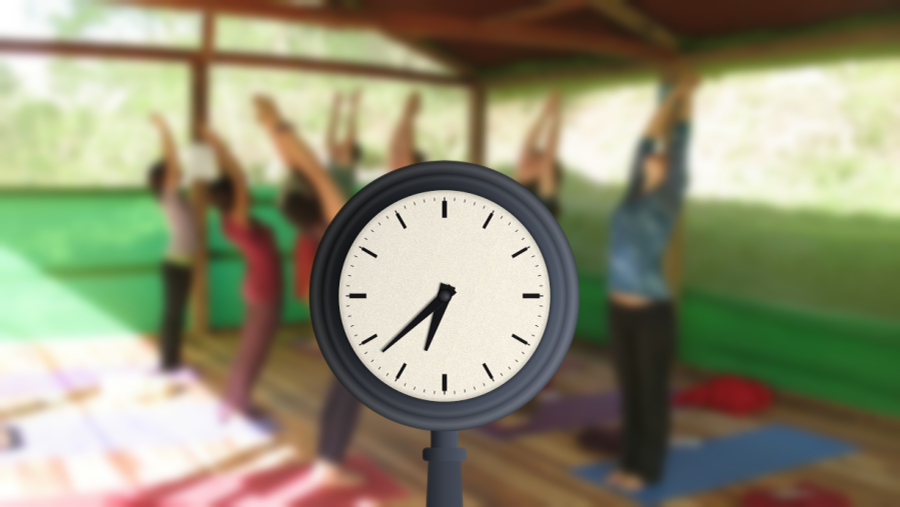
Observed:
{"hour": 6, "minute": 38}
